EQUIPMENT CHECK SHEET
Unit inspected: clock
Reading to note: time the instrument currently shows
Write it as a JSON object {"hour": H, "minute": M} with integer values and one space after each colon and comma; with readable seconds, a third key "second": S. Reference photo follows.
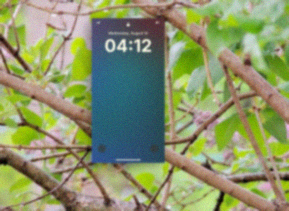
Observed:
{"hour": 4, "minute": 12}
